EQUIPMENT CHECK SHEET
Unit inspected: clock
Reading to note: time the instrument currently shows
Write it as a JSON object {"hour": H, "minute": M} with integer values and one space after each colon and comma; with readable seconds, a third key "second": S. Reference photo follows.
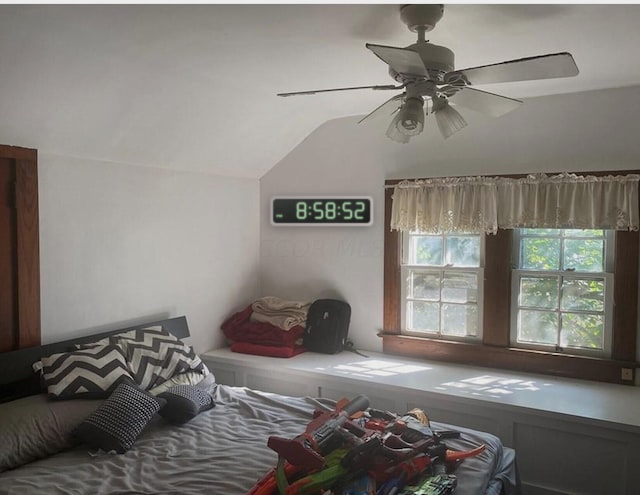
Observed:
{"hour": 8, "minute": 58, "second": 52}
